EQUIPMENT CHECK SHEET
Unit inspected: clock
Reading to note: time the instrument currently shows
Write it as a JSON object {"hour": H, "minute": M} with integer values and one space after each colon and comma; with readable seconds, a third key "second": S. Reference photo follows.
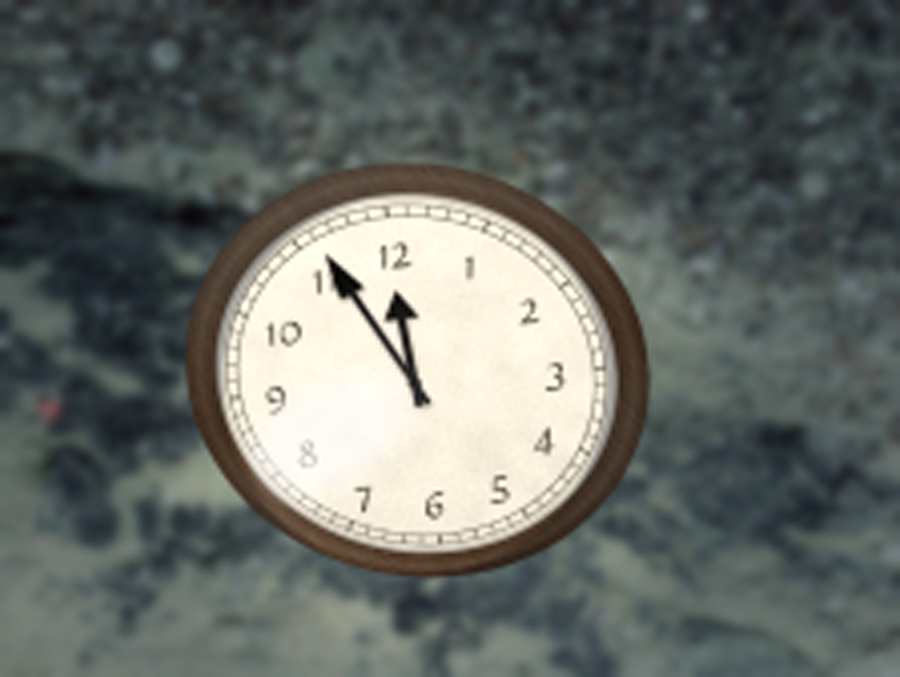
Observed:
{"hour": 11, "minute": 56}
